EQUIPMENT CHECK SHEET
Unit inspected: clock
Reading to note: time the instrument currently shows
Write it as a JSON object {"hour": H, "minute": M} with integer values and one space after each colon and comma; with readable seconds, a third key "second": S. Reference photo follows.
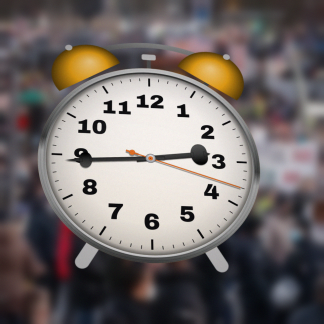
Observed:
{"hour": 2, "minute": 44, "second": 18}
